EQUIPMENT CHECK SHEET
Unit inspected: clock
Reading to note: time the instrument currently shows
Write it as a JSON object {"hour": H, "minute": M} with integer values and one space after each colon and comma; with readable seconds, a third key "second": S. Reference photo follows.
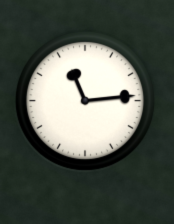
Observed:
{"hour": 11, "minute": 14}
